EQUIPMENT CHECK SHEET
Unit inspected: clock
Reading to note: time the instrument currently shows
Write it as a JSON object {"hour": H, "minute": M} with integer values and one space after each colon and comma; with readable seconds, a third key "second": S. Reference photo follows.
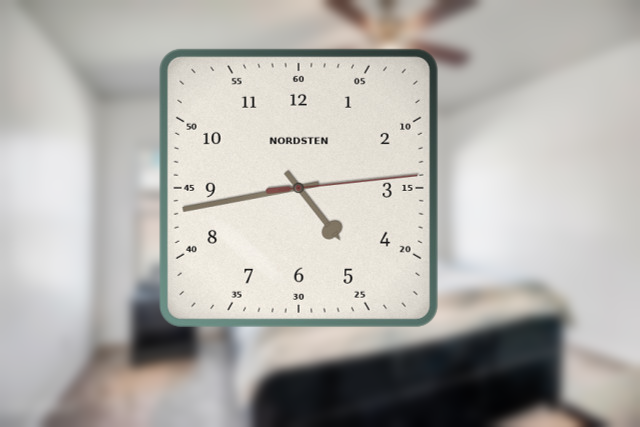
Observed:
{"hour": 4, "minute": 43, "second": 14}
